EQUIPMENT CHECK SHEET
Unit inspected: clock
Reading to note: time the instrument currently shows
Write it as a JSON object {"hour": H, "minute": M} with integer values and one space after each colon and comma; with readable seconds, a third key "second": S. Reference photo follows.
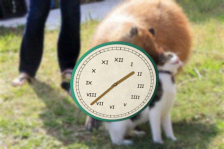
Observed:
{"hour": 1, "minute": 37}
